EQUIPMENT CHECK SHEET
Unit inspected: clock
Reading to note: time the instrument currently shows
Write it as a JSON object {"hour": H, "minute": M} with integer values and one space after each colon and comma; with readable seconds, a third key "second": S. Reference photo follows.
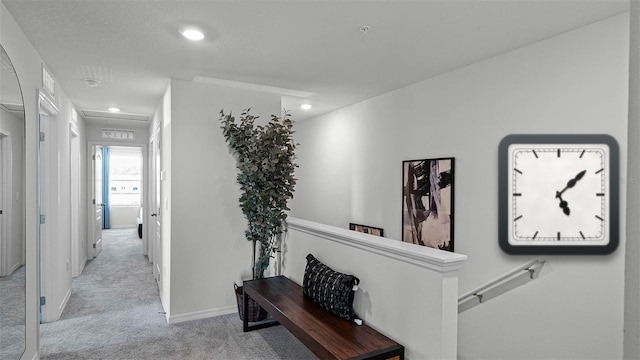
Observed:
{"hour": 5, "minute": 8}
